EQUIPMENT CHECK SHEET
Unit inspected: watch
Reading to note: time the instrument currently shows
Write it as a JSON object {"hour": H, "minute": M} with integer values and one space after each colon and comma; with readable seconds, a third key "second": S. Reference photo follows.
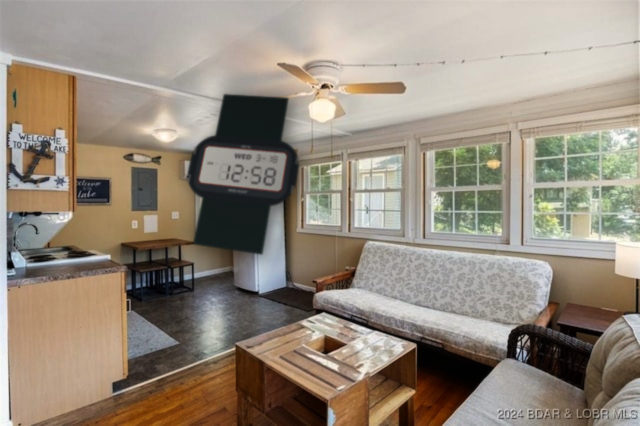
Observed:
{"hour": 12, "minute": 58}
